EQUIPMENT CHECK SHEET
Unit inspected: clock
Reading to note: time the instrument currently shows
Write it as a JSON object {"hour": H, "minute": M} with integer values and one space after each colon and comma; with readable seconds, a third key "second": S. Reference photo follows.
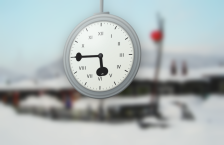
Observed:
{"hour": 5, "minute": 45}
